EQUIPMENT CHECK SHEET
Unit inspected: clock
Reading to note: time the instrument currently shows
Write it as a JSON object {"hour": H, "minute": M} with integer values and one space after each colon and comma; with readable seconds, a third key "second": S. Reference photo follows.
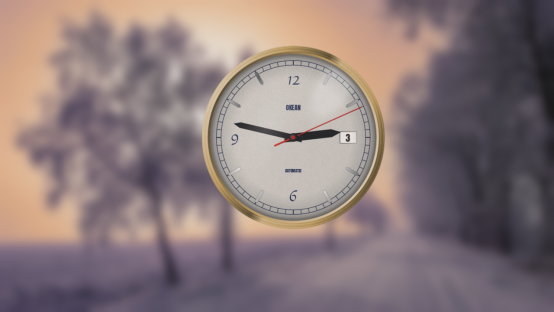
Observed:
{"hour": 2, "minute": 47, "second": 11}
